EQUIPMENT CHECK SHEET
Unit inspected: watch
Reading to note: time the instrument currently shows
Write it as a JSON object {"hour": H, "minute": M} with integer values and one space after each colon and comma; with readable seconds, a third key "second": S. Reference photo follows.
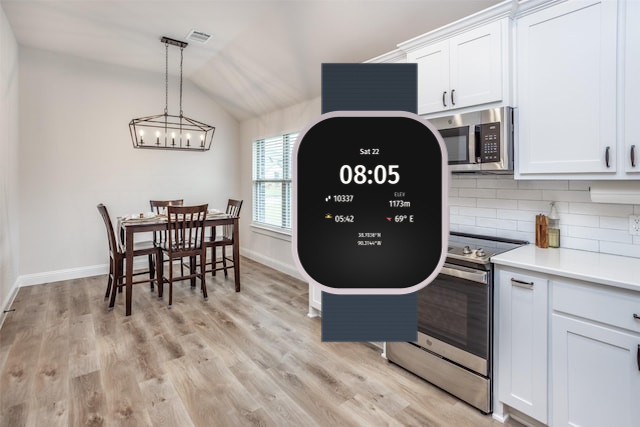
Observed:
{"hour": 8, "minute": 5}
